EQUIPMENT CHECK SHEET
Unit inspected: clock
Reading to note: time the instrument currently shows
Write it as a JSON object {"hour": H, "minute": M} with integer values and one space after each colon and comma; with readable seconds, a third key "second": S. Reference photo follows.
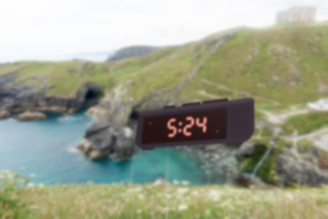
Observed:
{"hour": 5, "minute": 24}
